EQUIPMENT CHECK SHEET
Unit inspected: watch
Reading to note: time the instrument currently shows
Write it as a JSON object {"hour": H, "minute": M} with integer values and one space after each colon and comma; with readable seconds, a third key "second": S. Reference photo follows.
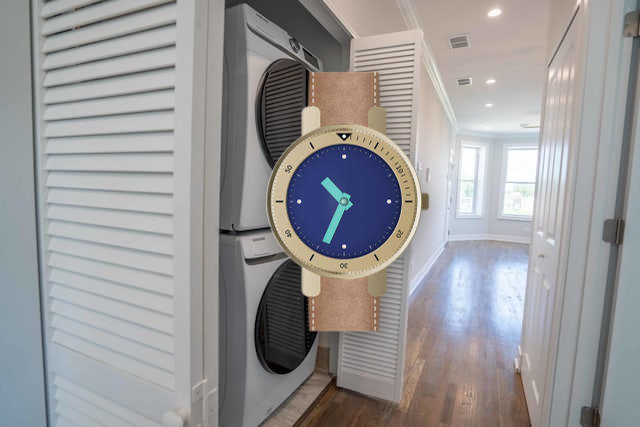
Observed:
{"hour": 10, "minute": 34}
